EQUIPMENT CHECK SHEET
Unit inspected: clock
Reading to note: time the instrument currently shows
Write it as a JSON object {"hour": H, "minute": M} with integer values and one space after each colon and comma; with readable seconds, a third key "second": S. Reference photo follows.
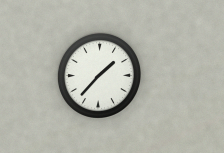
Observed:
{"hour": 1, "minute": 37}
